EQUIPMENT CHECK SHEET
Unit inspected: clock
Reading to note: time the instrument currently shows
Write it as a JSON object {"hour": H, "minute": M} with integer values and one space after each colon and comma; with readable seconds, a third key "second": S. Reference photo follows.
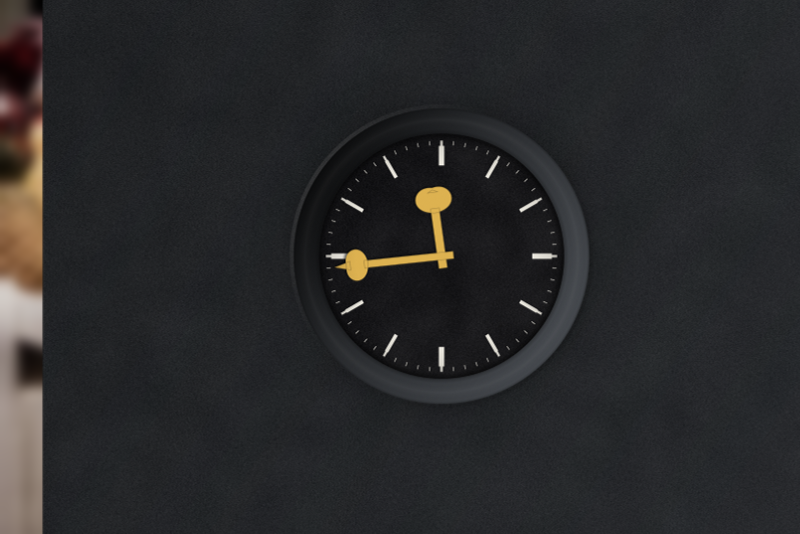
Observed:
{"hour": 11, "minute": 44}
